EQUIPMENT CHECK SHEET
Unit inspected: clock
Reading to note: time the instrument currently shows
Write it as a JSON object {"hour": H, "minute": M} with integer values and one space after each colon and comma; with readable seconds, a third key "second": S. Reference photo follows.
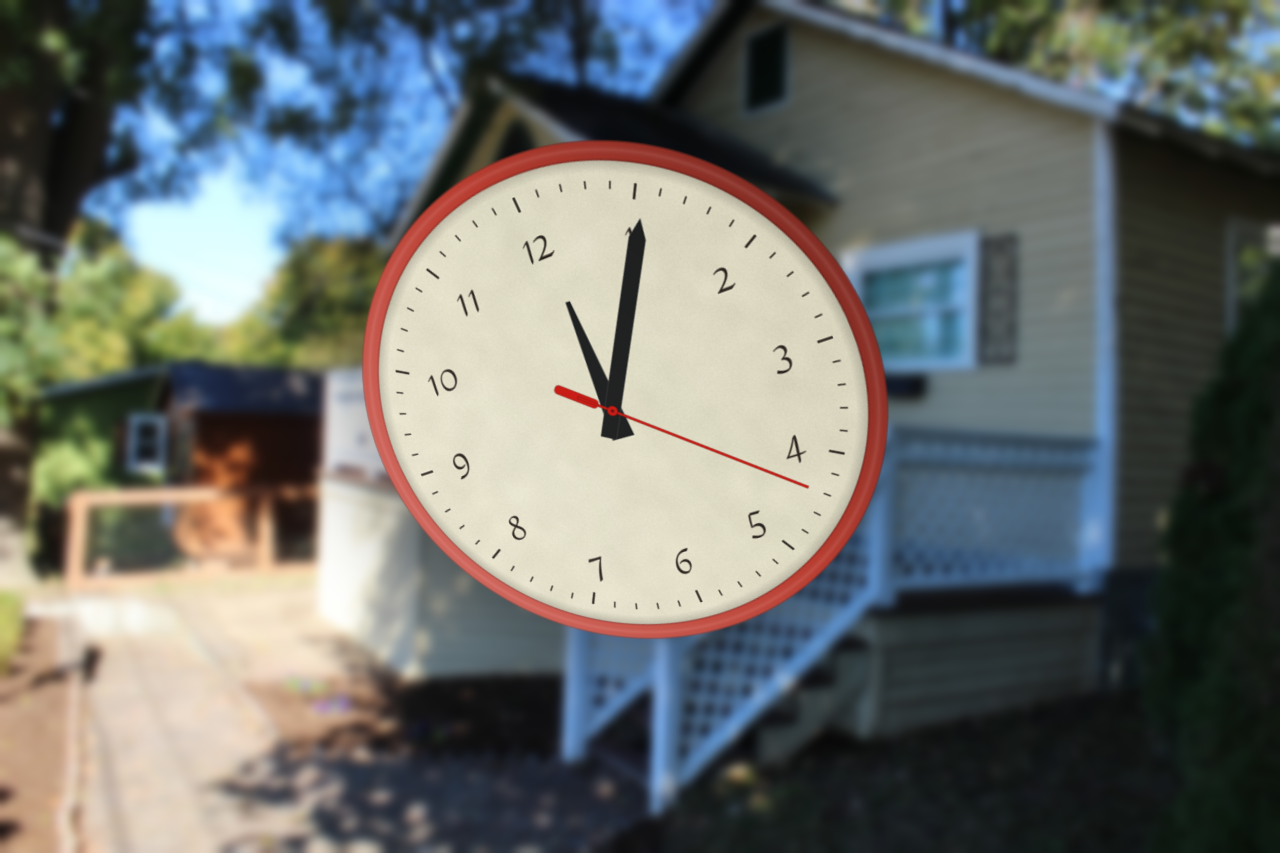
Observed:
{"hour": 12, "minute": 5, "second": 22}
